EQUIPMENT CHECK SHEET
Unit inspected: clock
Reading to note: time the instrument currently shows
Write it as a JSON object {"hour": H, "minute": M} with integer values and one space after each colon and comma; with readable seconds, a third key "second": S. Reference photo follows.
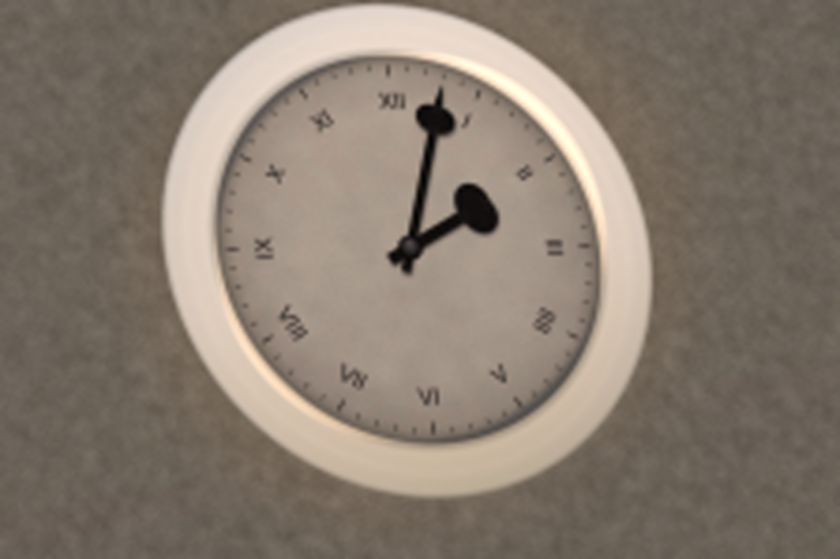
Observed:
{"hour": 2, "minute": 3}
